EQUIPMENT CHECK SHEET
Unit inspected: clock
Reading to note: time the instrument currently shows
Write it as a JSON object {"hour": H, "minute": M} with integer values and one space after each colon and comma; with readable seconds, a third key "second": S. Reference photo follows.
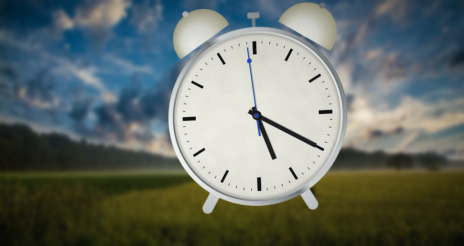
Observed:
{"hour": 5, "minute": 19, "second": 59}
